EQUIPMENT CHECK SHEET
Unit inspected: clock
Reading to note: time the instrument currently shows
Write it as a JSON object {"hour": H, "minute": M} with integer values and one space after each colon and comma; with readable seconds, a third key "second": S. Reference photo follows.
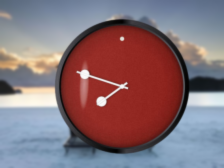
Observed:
{"hour": 7, "minute": 48}
